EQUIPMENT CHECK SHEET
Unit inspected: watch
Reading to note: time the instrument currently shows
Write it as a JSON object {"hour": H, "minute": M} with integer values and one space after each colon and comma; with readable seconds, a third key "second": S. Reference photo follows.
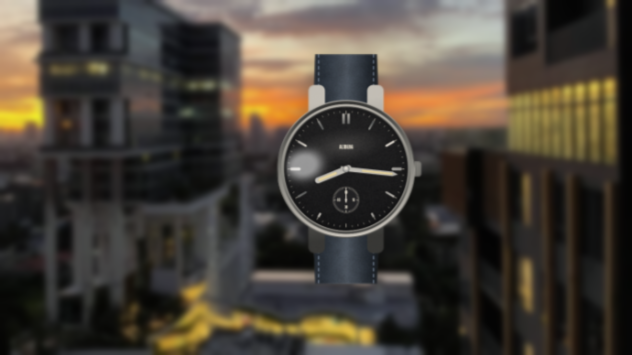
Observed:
{"hour": 8, "minute": 16}
